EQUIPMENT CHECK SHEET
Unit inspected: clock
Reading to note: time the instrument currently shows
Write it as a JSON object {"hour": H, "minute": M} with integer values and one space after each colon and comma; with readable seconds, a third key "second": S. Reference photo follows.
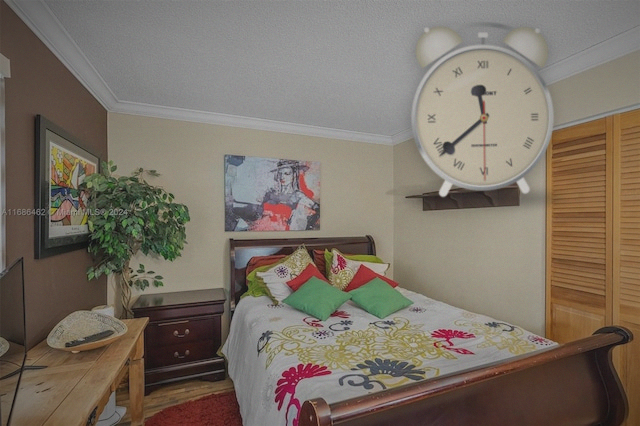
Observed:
{"hour": 11, "minute": 38, "second": 30}
